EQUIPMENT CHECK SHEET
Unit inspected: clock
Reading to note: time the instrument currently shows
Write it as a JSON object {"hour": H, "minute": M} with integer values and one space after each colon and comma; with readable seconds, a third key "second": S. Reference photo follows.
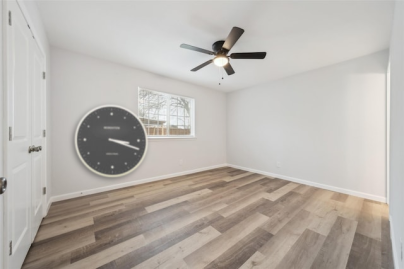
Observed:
{"hour": 3, "minute": 18}
